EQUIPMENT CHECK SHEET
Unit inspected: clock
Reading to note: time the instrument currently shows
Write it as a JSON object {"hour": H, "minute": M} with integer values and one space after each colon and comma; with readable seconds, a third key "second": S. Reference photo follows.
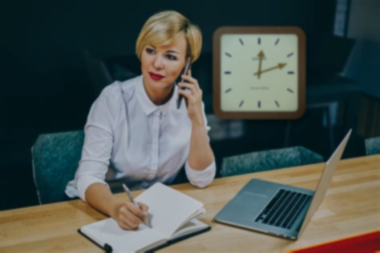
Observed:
{"hour": 12, "minute": 12}
